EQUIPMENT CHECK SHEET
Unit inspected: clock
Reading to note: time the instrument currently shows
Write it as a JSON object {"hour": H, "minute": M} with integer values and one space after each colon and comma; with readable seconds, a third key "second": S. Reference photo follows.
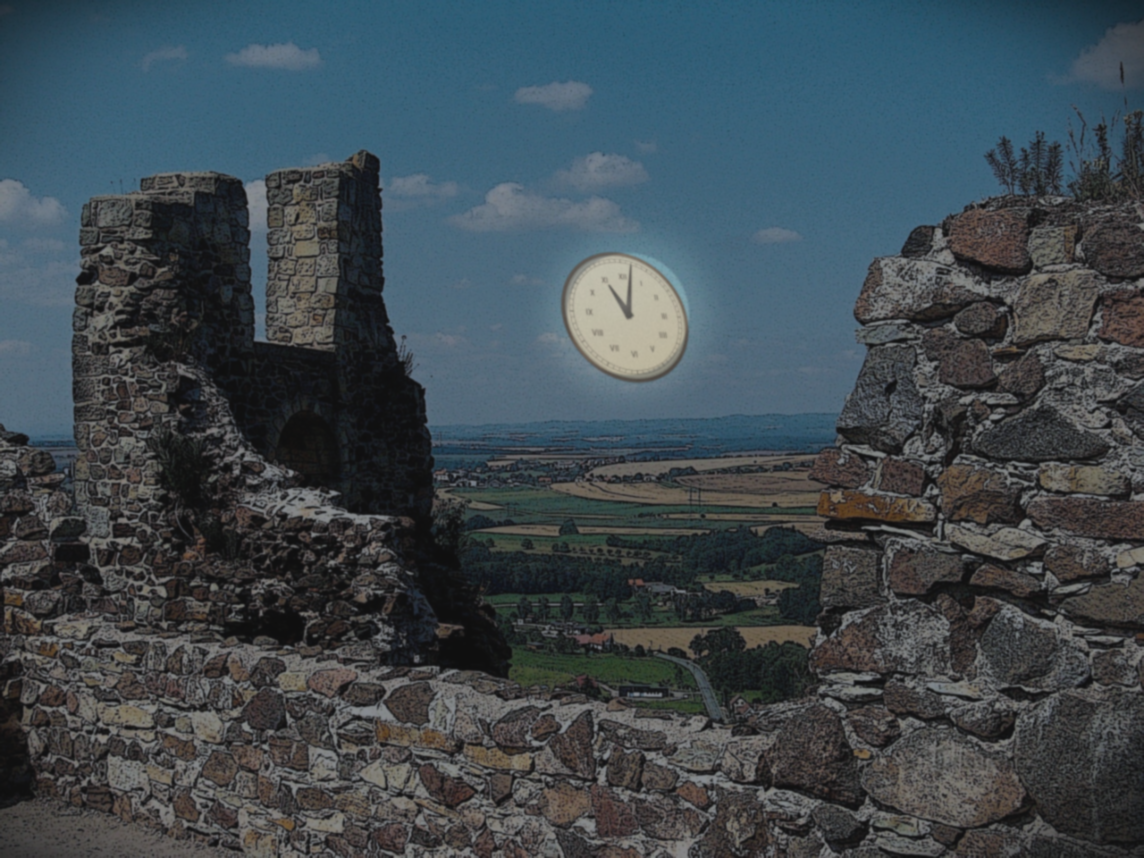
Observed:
{"hour": 11, "minute": 2}
